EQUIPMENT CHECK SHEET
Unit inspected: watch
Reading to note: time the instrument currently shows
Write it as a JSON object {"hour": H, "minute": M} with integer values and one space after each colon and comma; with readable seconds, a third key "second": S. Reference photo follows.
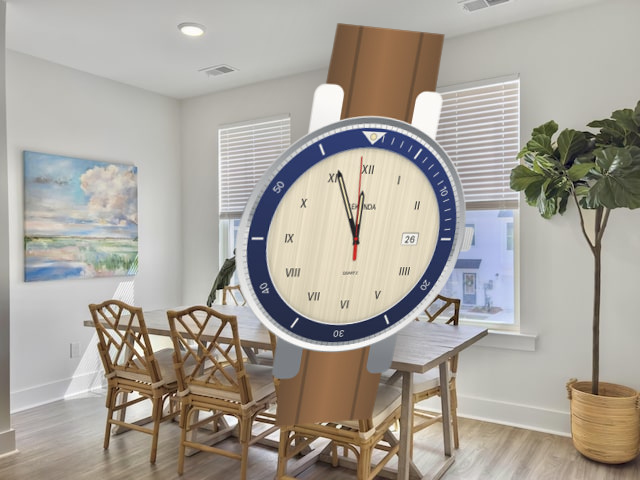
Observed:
{"hour": 11, "minute": 55, "second": 59}
